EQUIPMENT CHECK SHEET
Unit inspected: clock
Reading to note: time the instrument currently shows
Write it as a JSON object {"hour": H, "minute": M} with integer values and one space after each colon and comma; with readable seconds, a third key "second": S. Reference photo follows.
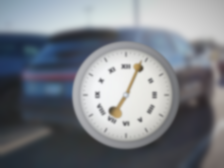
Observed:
{"hour": 7, "minute": 4}
